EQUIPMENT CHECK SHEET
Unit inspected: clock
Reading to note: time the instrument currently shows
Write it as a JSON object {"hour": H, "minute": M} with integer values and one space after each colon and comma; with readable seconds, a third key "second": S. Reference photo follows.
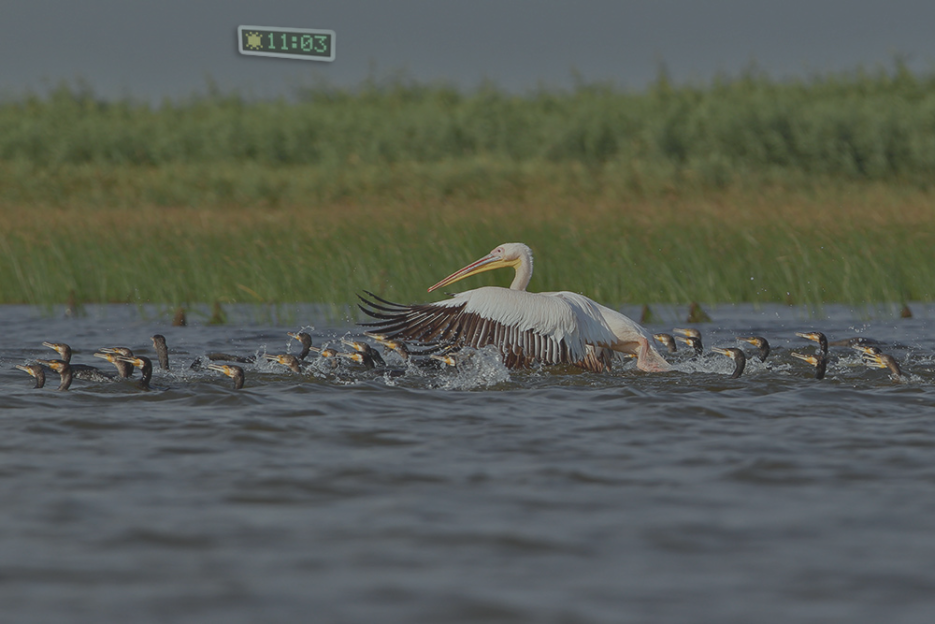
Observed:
{"hour": 11, "minute": 3}
